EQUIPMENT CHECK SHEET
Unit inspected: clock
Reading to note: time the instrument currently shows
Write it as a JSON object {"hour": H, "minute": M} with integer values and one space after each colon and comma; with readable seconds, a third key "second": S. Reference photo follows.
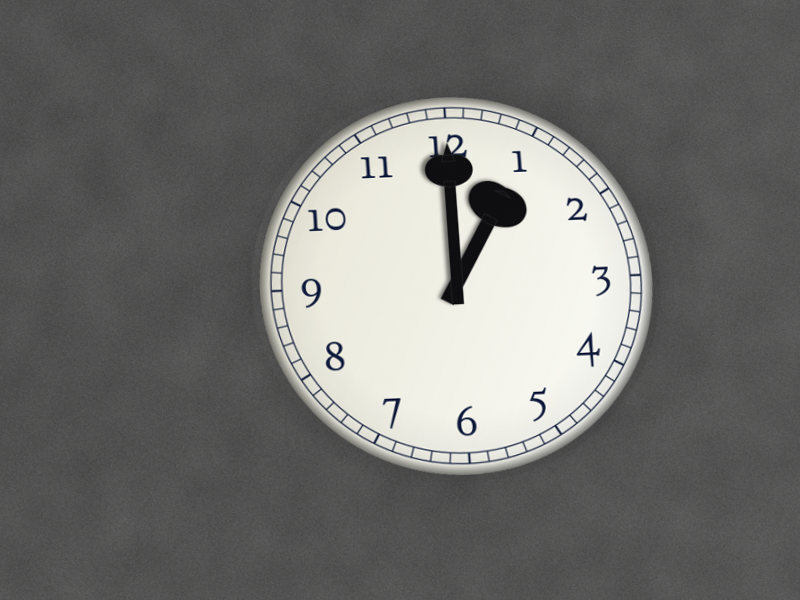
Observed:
{"hour": 1, "minute": 0}
